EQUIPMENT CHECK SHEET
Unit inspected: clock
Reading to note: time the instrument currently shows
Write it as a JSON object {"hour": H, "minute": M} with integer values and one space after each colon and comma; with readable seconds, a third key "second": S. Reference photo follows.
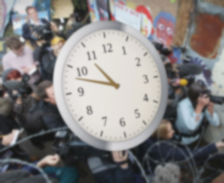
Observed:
{"hour": 10, "minute": 48}
